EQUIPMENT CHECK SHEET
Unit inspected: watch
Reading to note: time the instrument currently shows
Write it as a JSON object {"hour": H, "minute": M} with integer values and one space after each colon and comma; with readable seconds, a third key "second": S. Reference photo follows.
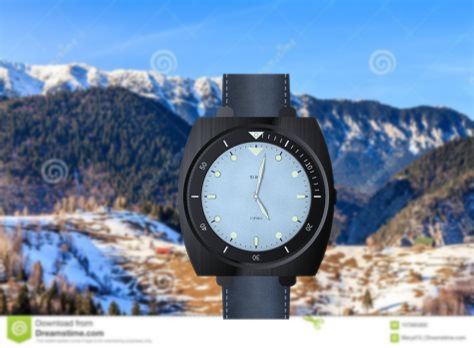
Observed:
{"hour": 5, "minute": 2}
